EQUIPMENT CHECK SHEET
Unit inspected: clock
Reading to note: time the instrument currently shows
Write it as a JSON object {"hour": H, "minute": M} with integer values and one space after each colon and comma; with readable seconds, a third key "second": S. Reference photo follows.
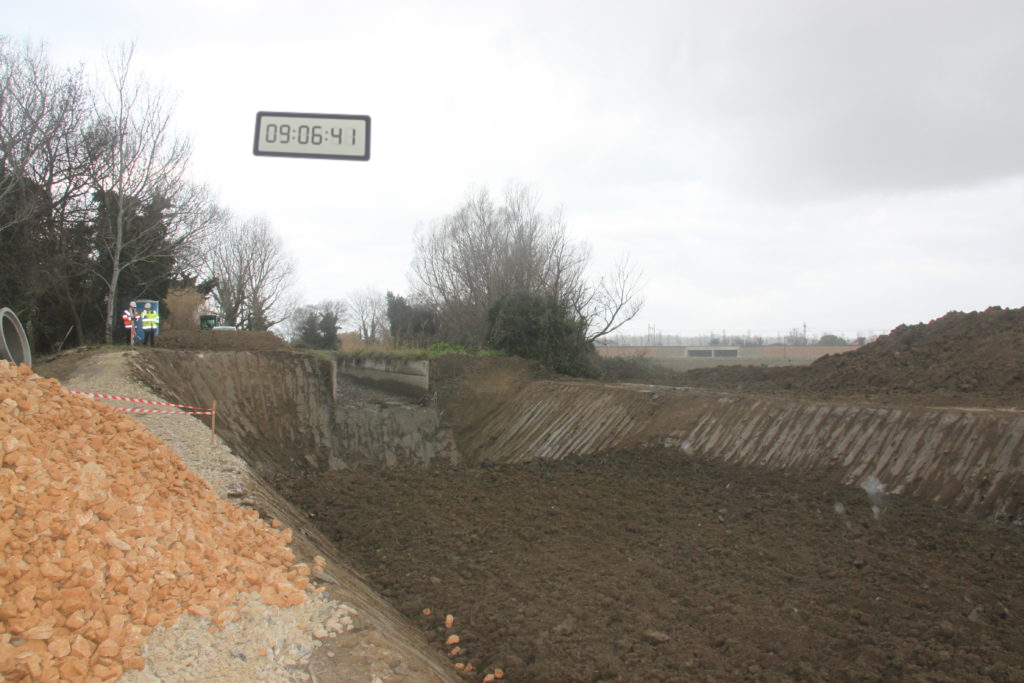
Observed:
{"hour": 9, "minute": 6, "second": 41}
